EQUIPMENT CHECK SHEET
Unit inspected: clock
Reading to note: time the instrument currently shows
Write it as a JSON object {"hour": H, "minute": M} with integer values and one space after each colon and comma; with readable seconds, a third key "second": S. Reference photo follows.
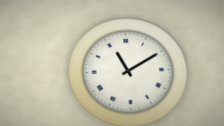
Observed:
{"hour": 11, "minute": 10}
